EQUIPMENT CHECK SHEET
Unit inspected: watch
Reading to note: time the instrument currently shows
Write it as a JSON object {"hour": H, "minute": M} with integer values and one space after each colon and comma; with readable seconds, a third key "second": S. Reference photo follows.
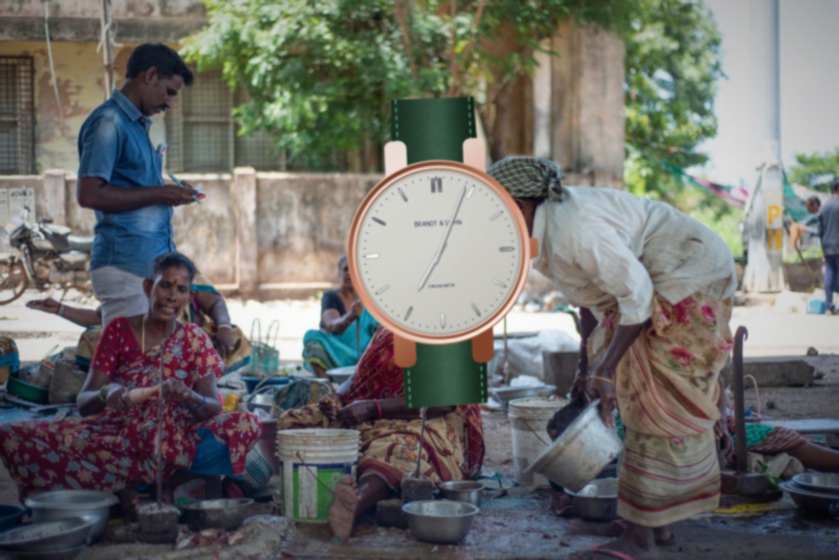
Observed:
{"hour": 7, "minute": 4}
